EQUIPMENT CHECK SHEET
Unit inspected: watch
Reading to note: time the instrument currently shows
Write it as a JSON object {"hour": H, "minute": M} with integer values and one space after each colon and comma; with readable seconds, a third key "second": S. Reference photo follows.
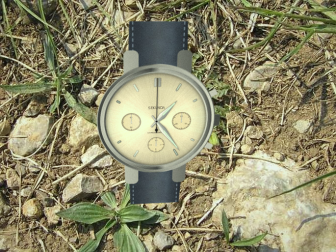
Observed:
{"hour": 1, "minute": 24}
